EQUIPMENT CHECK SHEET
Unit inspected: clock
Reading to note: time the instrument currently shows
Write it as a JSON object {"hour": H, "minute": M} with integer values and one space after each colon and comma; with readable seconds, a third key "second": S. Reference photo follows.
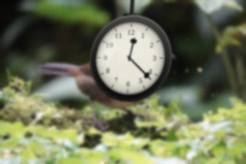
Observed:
{"hour": 12, "minute": 22}
